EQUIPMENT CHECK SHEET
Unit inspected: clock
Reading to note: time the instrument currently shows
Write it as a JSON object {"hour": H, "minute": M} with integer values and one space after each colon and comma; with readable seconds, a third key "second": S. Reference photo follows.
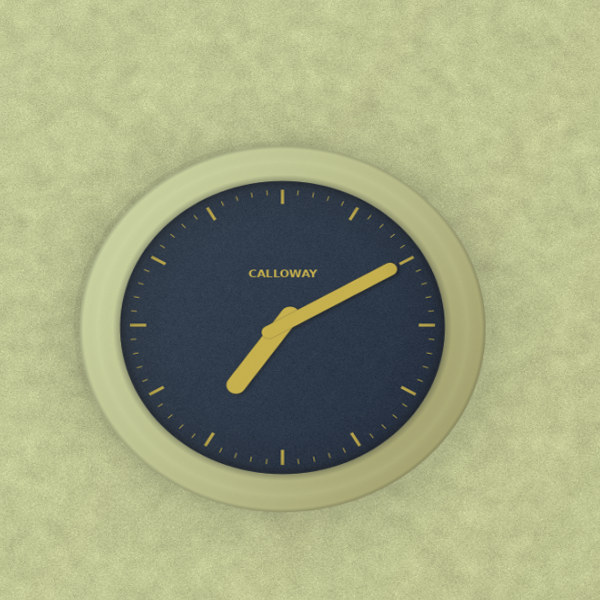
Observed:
{"hour": 7, "minute": 10}
